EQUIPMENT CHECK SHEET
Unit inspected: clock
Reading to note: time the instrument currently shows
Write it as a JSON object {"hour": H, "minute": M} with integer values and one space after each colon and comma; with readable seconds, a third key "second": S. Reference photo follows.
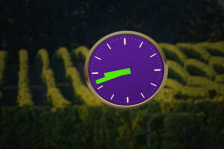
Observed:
{"hour": 8, "minute": 42}
